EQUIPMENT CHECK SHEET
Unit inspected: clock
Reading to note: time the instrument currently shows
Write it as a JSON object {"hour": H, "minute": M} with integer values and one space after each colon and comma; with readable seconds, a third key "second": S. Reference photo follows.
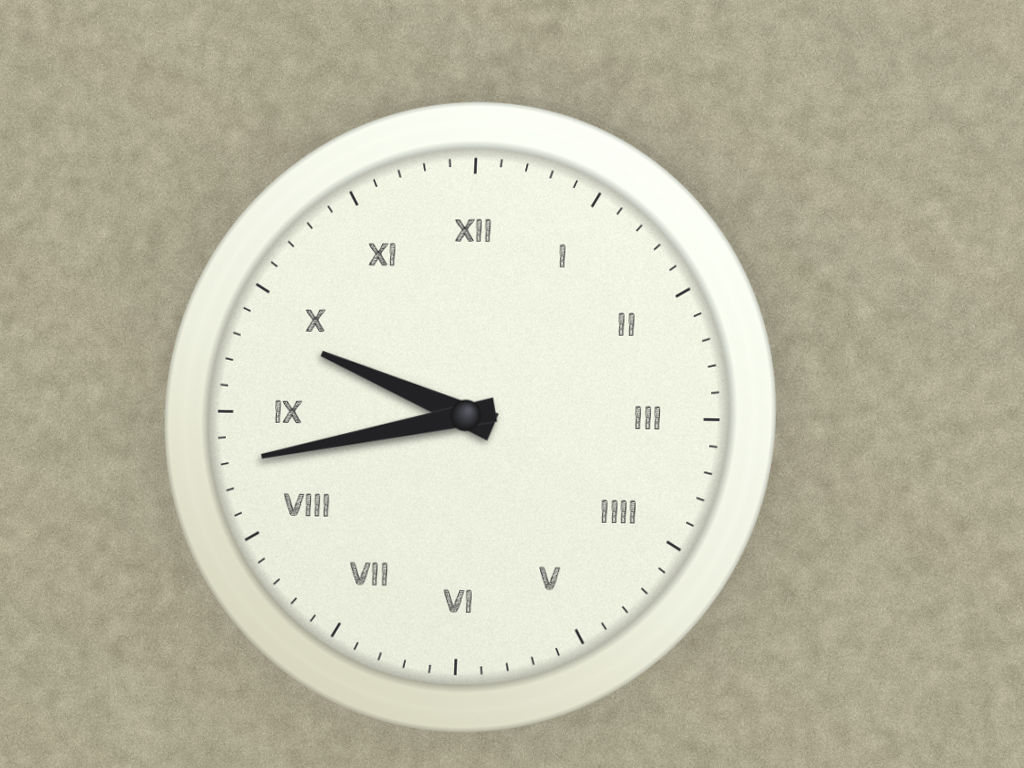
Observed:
{"hour": 9, "minute": 43}
